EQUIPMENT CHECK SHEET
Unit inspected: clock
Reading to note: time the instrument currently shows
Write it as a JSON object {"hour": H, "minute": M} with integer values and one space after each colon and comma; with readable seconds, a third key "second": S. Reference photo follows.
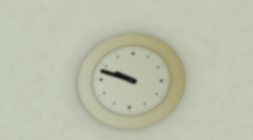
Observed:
{"hour": 9, "minute": 48}
